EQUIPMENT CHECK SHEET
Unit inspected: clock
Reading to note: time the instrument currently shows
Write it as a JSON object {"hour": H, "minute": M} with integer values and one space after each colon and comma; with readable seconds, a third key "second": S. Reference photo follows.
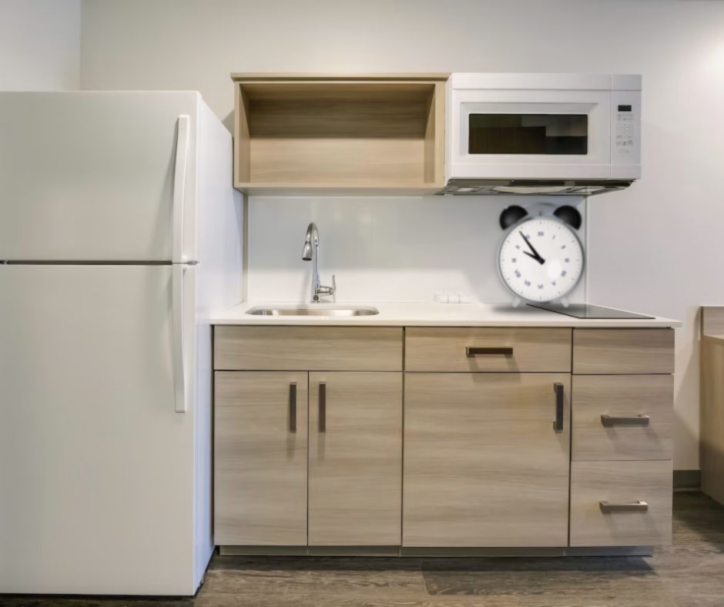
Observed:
{"hour": 9, "minute": 54}
